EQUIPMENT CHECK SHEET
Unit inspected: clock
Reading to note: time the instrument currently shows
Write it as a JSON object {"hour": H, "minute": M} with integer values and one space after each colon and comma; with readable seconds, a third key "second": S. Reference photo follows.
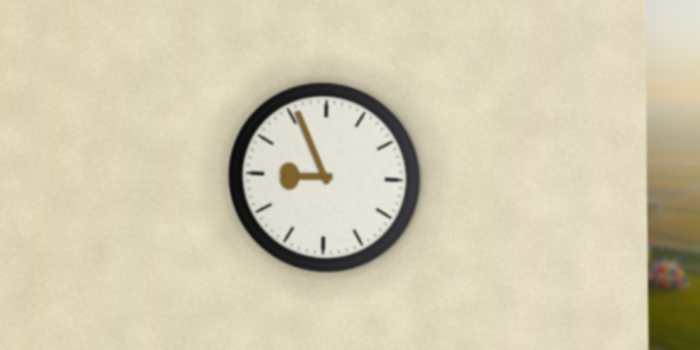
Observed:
{"hour": 8, "minute": 56}
